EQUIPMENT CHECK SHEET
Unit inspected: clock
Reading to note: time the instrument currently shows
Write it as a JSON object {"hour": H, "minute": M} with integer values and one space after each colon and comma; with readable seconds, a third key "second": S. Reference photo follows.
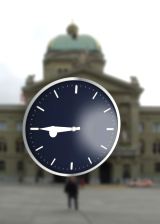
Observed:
{"hour": 8, "minute": 45}
